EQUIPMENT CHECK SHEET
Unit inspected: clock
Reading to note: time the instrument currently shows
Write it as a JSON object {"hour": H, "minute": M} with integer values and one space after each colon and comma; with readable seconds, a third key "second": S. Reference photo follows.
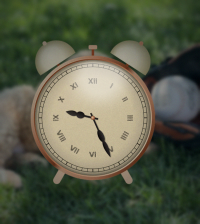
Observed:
{"hour": 9, "minute": 26}
